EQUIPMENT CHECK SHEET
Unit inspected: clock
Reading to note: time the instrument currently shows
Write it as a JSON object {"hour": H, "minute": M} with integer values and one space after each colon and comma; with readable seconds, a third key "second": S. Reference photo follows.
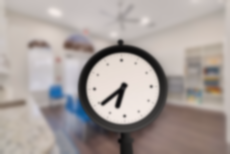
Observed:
{"hour": 6, "minute": 39}
